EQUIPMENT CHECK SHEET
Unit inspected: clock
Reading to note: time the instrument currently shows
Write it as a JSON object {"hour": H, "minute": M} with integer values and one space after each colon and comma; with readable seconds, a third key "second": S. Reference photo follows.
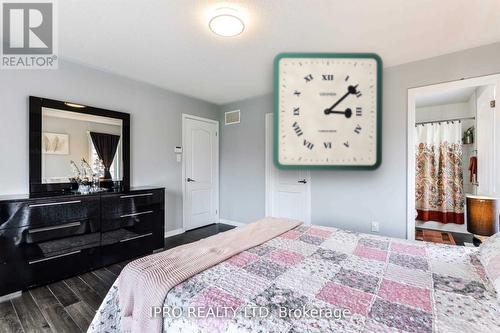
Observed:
{"hour": 3, "minute": 8}
